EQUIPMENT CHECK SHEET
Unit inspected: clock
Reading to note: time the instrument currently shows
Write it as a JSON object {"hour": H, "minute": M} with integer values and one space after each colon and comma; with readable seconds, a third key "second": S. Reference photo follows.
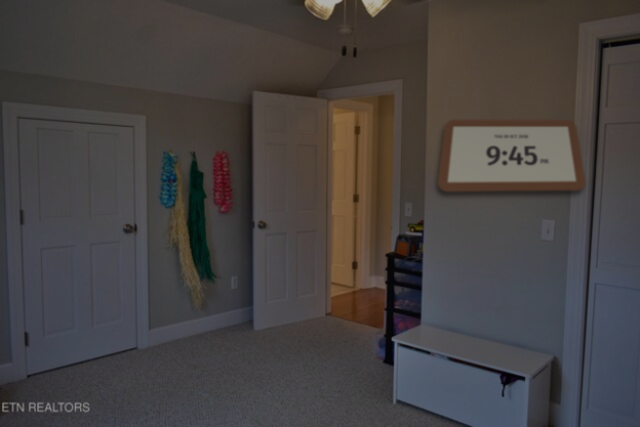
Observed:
{"hour": 9, "minute": 45}
